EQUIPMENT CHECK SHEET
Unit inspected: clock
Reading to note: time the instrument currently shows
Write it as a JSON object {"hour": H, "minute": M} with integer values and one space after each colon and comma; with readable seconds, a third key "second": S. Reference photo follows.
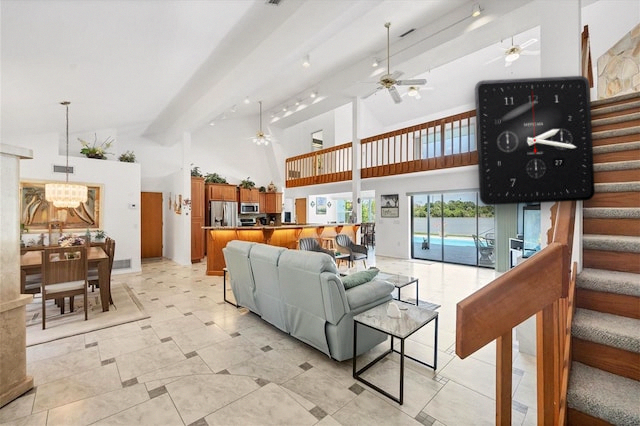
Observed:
{"hour": 2, "minute": 17}
